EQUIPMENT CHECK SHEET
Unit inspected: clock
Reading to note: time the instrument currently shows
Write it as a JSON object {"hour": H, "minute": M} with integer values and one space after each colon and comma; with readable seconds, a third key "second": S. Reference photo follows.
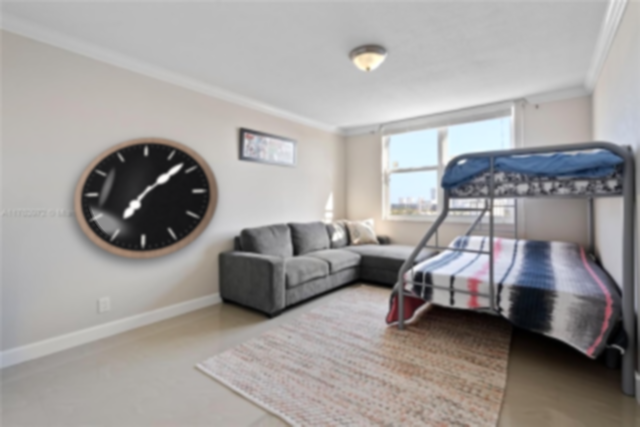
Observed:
{"hour": 7, "minute": 8}
